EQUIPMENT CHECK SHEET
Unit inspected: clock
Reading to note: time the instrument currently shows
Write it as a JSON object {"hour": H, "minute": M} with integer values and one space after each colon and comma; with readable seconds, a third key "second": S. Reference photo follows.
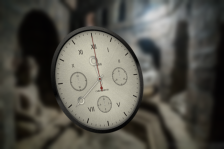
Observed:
{"hour": 11, "minute": 39}
